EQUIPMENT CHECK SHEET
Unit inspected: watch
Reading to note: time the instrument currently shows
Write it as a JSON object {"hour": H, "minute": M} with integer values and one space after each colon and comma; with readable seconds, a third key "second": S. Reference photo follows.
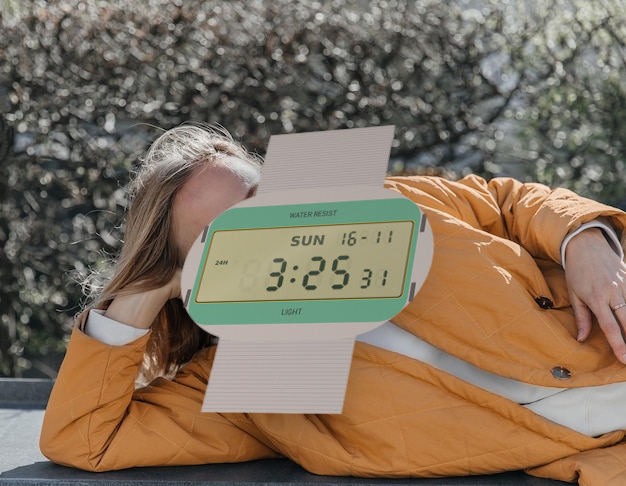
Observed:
{"hour": 3, "minute": 25, "second": 31}
